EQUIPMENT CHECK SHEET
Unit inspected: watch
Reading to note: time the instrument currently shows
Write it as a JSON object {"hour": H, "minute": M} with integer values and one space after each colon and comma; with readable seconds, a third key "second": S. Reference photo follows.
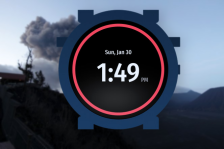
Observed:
{"hour": 1, "minute": 49}
